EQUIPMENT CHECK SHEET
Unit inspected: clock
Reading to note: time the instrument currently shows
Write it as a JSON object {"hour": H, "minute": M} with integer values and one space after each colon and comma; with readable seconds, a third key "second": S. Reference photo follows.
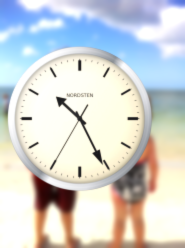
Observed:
{"hour": 10, "minute": 25, "second": 35}
